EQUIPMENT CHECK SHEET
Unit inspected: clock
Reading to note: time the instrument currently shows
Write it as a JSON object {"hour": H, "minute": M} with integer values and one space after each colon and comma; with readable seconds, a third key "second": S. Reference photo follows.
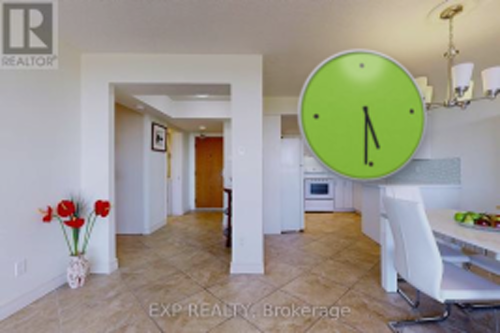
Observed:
{"hour": 5, "minute": 31}
